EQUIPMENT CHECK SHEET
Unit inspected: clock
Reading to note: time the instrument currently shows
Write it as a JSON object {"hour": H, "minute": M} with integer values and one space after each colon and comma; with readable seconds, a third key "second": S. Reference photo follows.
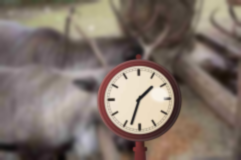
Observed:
{"hour": 1, "minute": 33}
